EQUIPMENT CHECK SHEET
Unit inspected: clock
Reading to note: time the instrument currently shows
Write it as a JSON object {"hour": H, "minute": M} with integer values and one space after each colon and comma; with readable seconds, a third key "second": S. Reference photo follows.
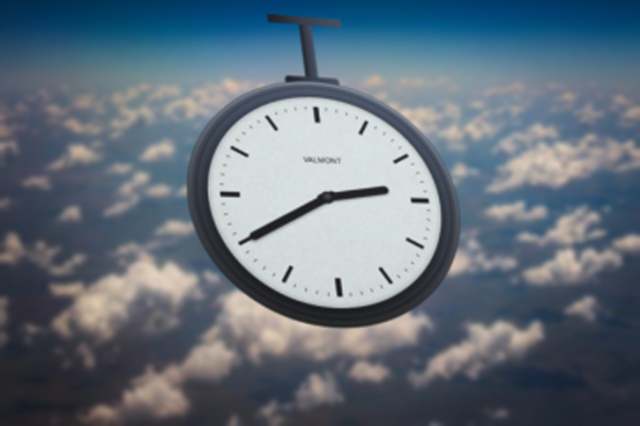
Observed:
{"hour": 2, "minute": 40}
